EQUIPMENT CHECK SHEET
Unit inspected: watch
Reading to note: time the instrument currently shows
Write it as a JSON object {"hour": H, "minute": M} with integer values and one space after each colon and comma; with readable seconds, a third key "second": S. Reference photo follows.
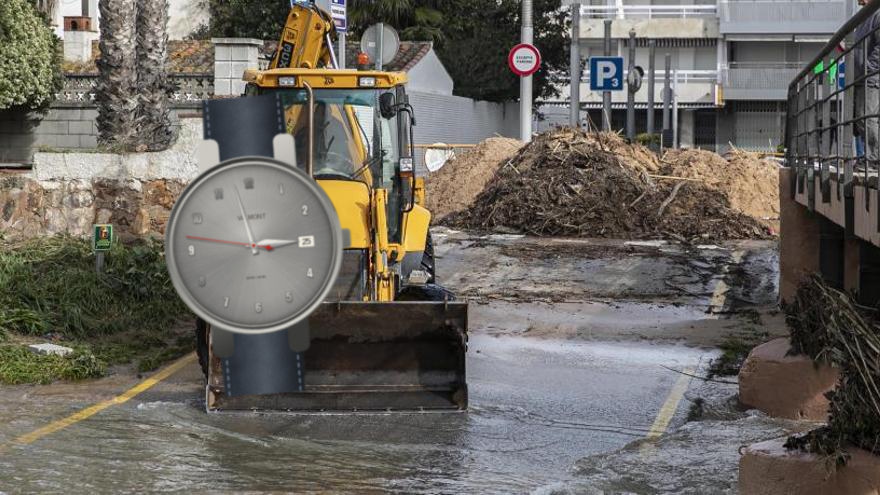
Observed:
{"hour": 2, "minute": 57, "second": 47}
